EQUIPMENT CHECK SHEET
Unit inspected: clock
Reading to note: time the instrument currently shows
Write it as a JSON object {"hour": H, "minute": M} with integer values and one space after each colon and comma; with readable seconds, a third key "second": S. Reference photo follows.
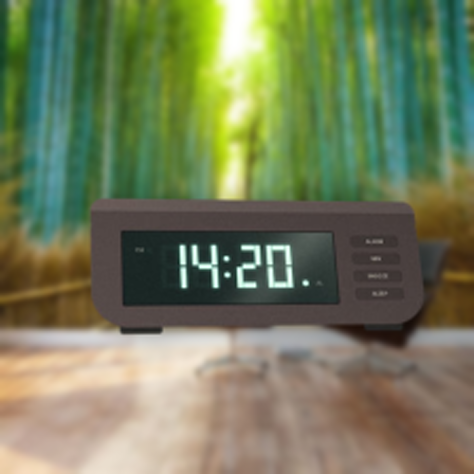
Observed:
{"hour": 14, "minute": 20}
